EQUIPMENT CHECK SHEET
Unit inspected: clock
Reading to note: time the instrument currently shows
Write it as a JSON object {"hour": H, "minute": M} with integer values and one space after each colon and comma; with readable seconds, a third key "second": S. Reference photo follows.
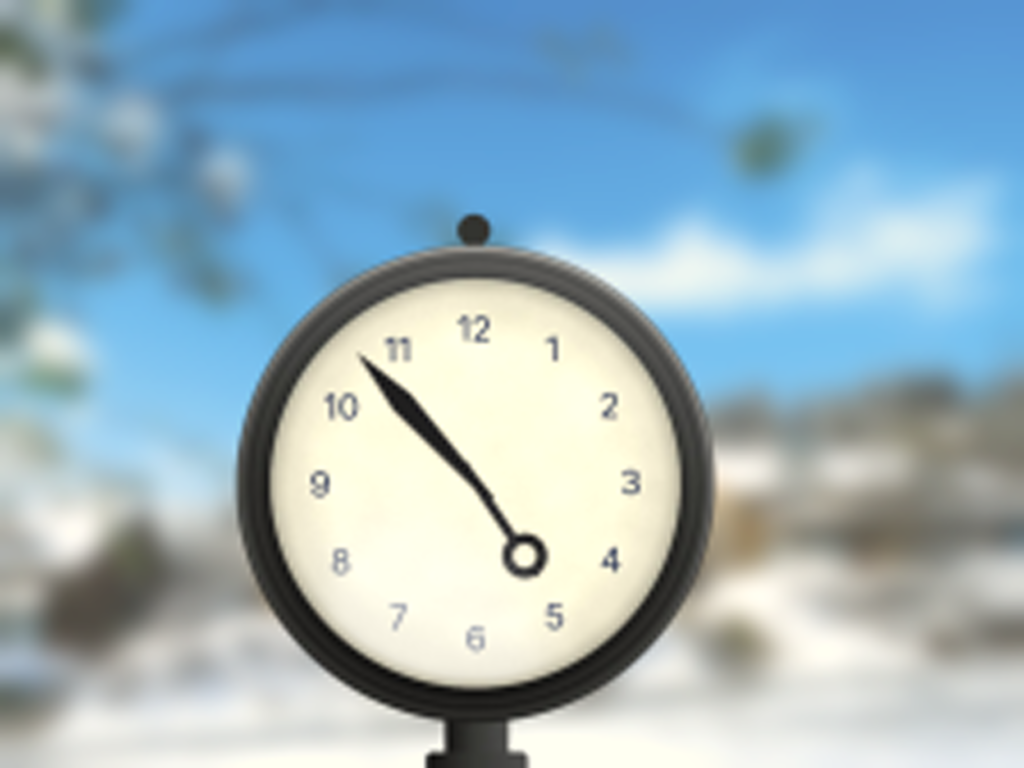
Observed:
{"hour": 4, "minute": 53}
